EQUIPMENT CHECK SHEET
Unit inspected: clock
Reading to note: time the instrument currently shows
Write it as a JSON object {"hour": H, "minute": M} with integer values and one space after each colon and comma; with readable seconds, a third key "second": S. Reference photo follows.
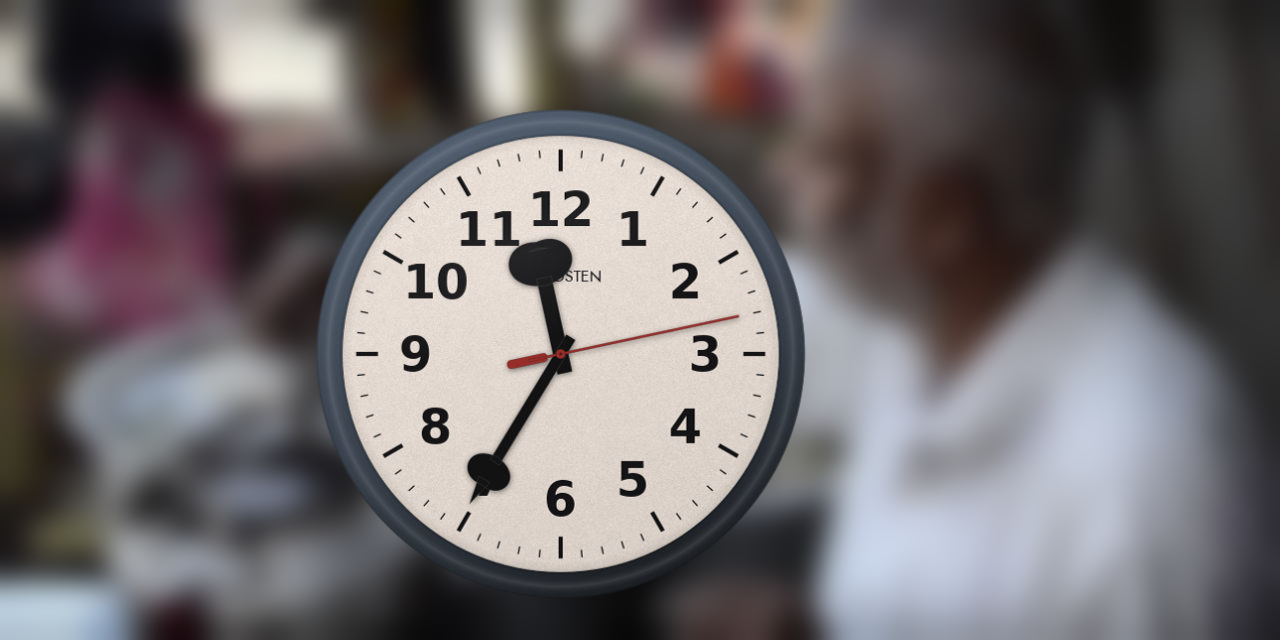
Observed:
{"hour": 11, "minute": 35, "second": 13}
